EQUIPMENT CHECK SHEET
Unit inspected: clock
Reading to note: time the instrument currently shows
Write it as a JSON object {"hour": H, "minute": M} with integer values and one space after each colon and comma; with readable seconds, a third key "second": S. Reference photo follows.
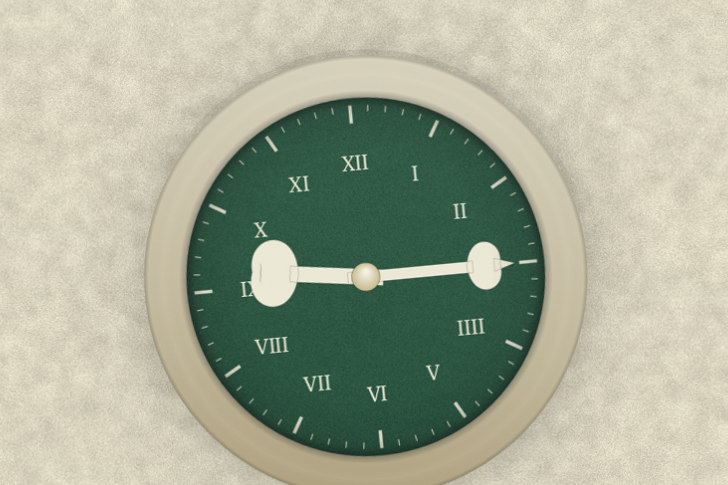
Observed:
{"hour": 9, "minute": 15}
